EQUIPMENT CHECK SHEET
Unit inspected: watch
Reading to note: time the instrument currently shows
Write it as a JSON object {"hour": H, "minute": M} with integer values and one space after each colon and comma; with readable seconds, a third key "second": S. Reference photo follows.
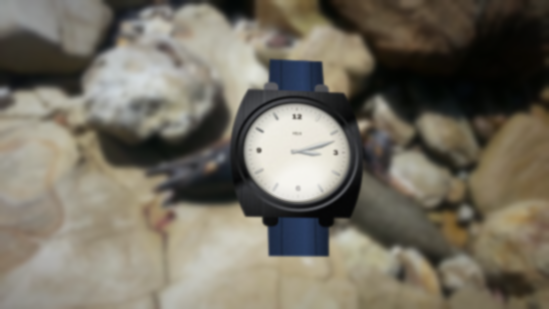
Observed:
{"hour": 3, "minute": 12}
